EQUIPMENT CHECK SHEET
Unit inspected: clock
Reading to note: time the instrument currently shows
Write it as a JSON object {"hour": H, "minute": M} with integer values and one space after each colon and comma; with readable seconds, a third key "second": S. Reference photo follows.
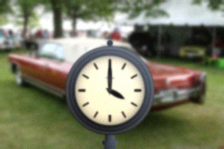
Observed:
{"hour": 4, "minute": 0}
